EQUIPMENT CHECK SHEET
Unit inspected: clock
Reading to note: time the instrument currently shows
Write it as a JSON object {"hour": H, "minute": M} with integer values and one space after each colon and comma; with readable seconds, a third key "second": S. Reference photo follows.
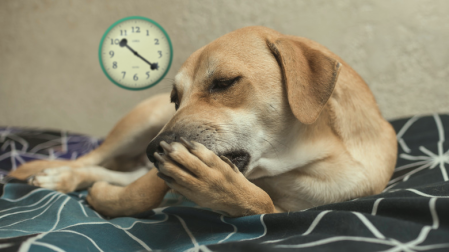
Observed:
{"hour": 10, "minute": 21}
